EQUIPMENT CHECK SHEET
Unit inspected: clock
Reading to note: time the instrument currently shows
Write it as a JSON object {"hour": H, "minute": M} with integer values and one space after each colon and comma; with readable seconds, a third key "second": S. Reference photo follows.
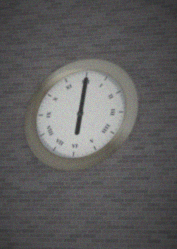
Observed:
{"hour": 6, "minute": 0}
